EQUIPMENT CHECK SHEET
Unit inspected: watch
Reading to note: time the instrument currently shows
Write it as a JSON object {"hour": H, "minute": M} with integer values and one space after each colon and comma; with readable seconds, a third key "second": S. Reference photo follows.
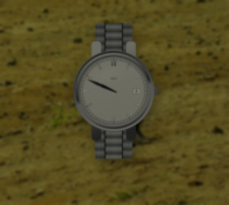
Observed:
{"hour": 9, "minute": 49}
